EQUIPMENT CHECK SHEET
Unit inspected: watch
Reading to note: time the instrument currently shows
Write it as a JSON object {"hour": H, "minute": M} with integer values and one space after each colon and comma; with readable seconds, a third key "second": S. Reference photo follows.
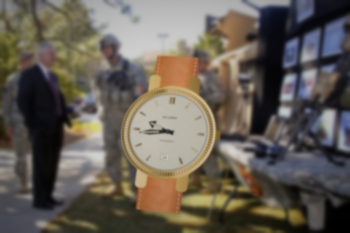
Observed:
{"hour": 9, "minute": 44}
